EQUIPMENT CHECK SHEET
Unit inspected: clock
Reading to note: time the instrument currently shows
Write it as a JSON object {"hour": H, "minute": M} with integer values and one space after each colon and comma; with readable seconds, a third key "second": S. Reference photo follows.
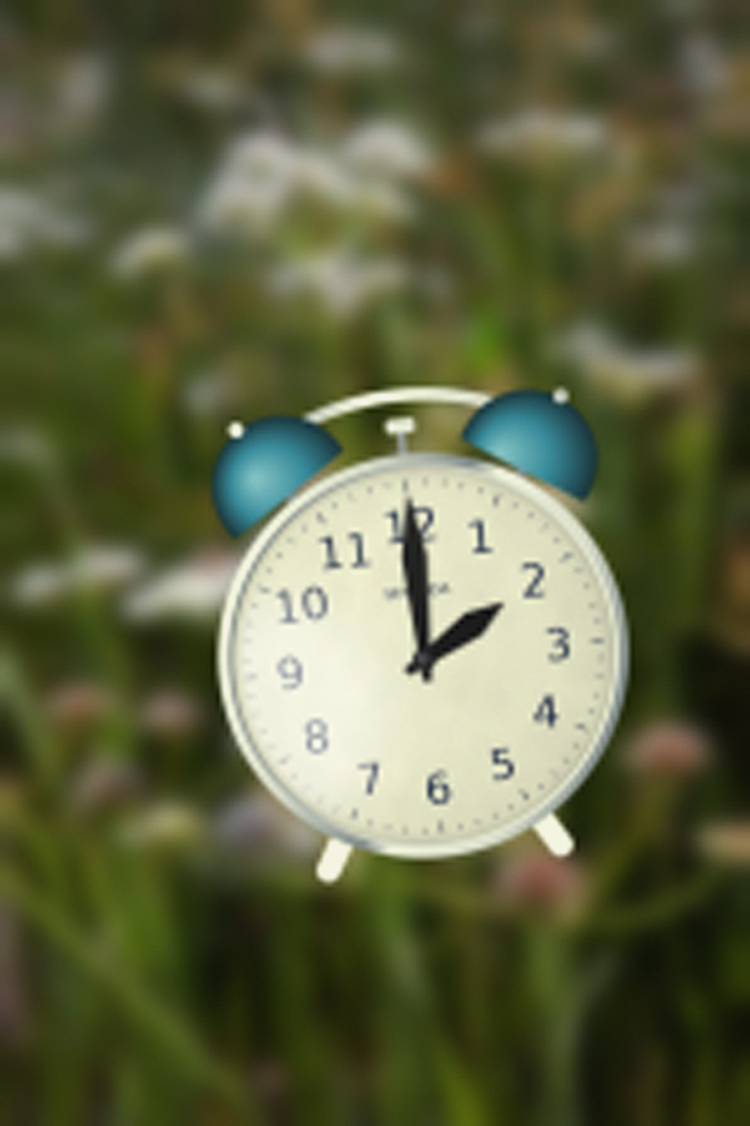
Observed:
{"hour": 2, "minute": 0}
